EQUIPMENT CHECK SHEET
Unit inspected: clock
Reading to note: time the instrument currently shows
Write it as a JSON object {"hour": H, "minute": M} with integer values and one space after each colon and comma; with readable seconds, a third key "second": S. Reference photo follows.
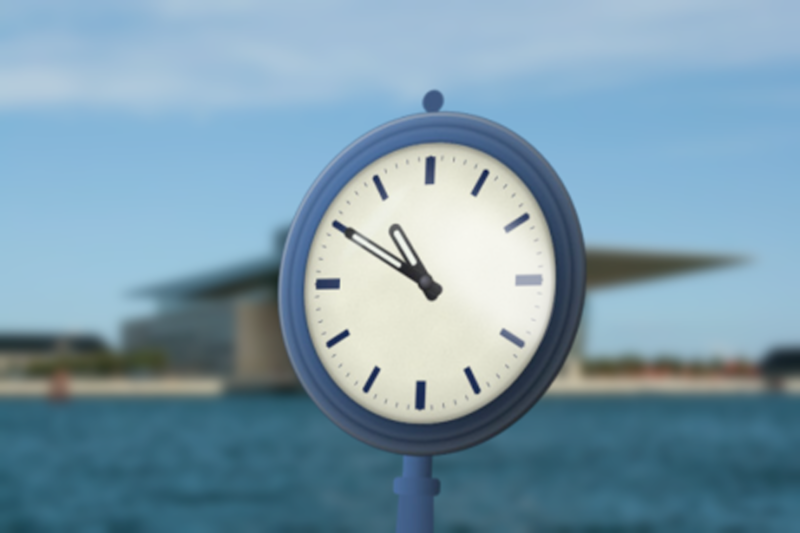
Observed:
{"hour": 10, "minute": 50}
